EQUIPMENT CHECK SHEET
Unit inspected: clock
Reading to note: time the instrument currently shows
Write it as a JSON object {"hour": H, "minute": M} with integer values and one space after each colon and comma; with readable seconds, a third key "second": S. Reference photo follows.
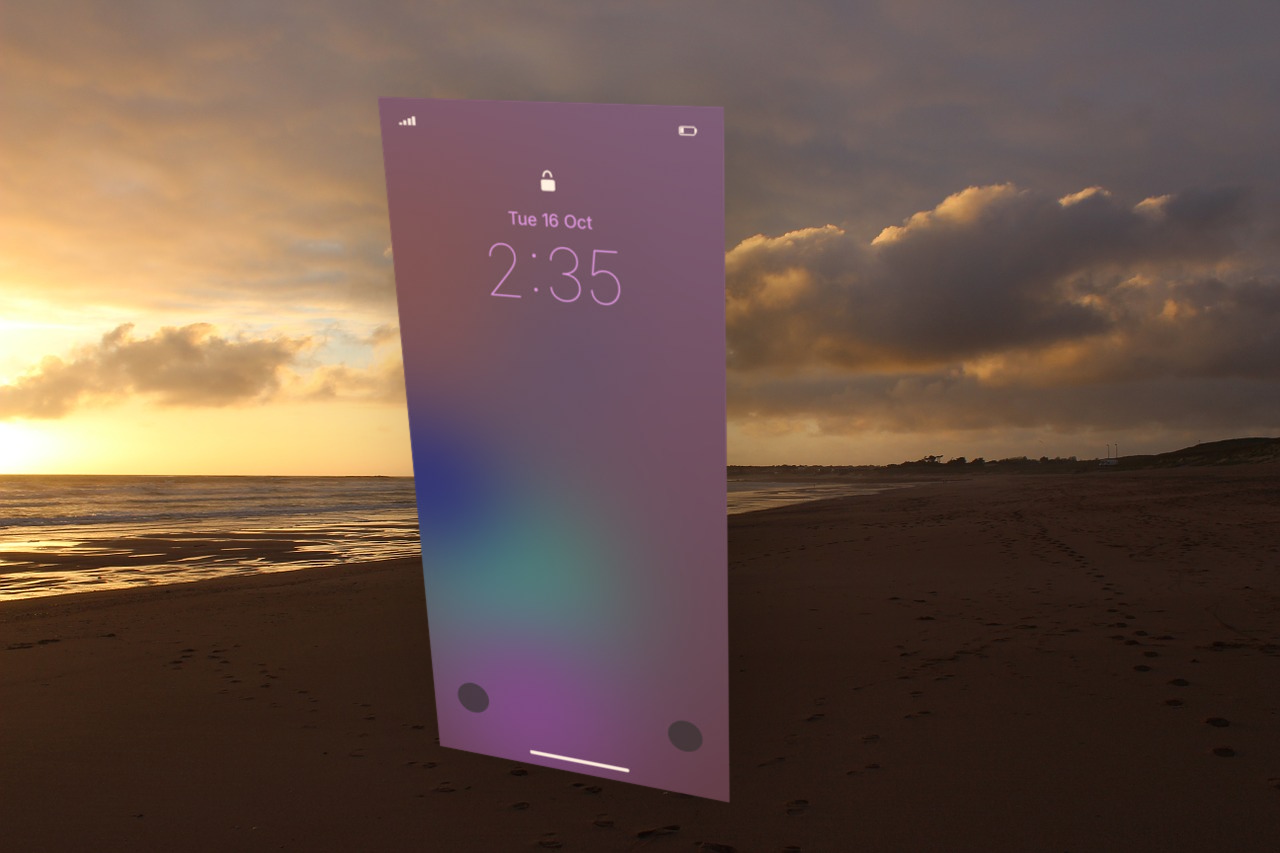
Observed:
{"hour": 2, "minute": 35}
